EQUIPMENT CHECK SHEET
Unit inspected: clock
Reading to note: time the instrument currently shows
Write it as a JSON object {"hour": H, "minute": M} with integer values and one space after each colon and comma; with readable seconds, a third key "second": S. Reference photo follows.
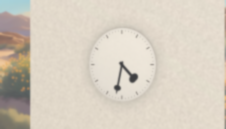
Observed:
{"hour": 4, "minute": 32}
